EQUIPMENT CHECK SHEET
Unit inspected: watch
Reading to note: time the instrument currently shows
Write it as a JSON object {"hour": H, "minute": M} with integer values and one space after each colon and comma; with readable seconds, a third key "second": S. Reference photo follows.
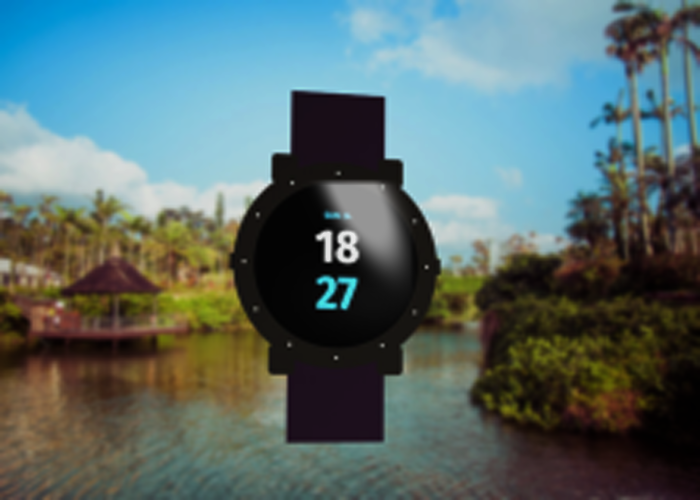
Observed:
{"hour": 18, "minute": 27}
